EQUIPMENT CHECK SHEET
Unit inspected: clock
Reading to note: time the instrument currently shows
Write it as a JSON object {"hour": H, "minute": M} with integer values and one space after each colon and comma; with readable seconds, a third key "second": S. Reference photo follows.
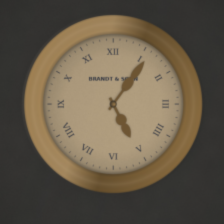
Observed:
{"hour": 5, "minute": 6}
